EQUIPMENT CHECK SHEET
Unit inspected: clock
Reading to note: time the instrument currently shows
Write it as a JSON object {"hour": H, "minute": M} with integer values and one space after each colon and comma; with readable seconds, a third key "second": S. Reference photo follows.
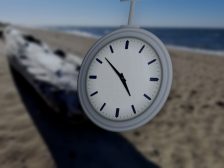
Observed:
{"hour": 4, "minute": 52}
